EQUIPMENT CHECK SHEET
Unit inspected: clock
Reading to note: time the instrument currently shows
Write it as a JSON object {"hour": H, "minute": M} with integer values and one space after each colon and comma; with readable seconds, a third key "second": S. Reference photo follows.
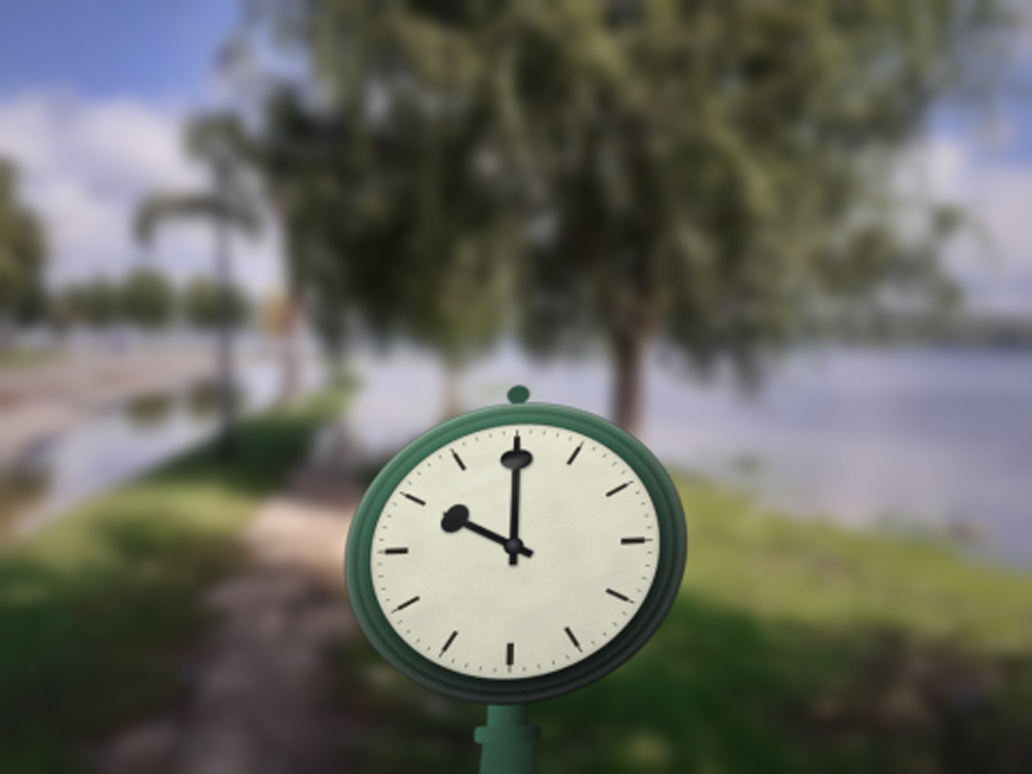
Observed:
{"hour": 10, "minute": 0}
